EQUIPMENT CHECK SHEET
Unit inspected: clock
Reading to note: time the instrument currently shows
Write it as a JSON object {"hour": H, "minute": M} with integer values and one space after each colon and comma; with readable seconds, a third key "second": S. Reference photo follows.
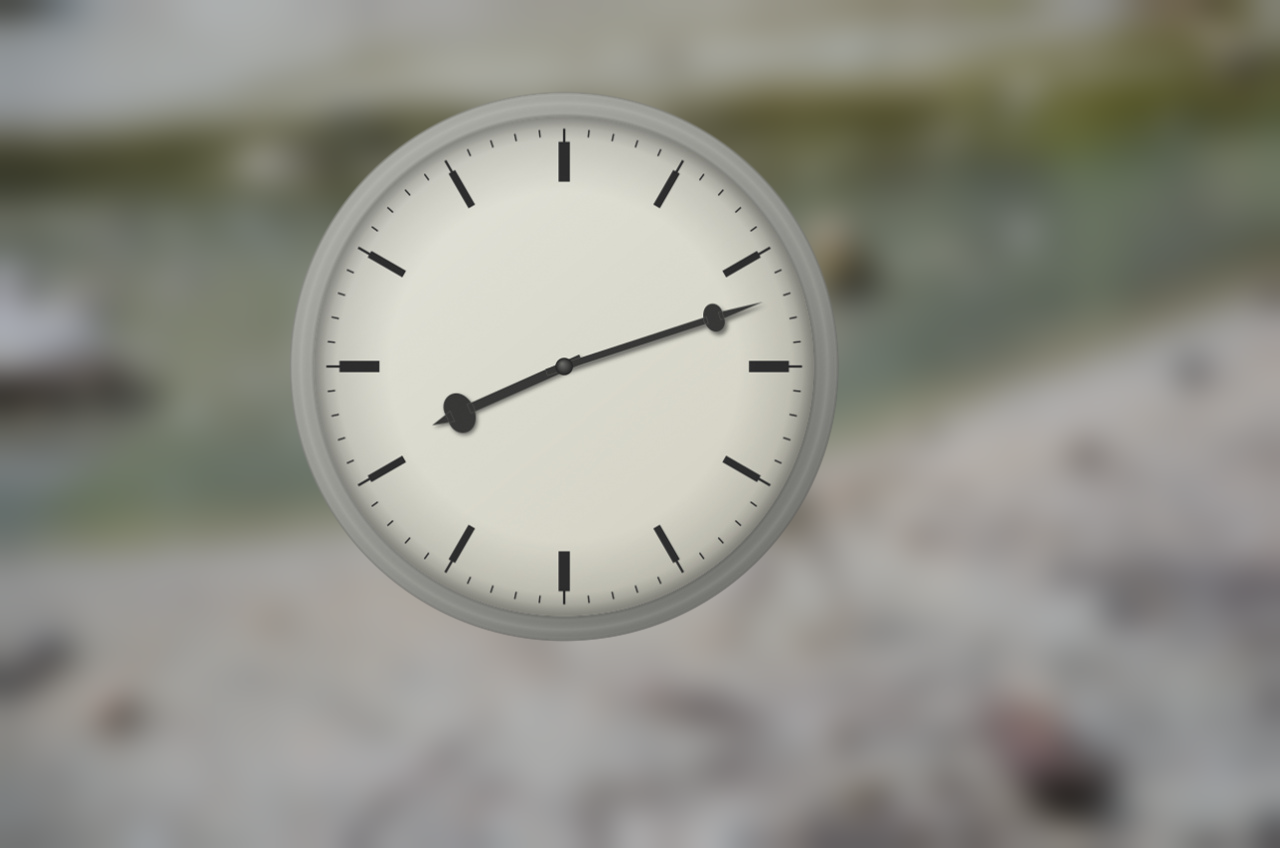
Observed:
{"hour": 8, "minute": 12}
